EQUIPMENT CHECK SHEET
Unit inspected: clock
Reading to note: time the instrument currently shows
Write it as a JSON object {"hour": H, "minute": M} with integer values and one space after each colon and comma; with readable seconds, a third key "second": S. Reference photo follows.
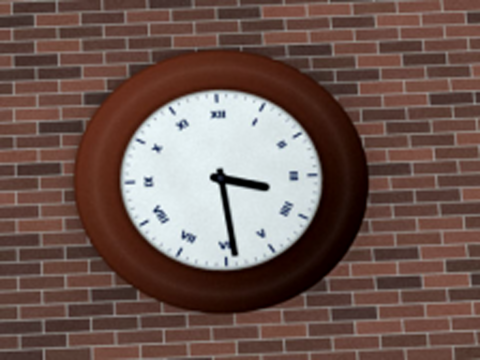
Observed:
{"hour": 3, "minute": 29}
